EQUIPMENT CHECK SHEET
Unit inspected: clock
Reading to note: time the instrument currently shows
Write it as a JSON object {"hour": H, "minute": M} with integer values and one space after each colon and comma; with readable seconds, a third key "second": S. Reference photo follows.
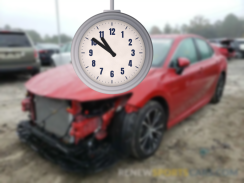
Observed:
{"hour": 10, "minute": 51}
